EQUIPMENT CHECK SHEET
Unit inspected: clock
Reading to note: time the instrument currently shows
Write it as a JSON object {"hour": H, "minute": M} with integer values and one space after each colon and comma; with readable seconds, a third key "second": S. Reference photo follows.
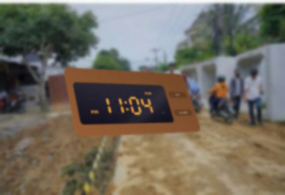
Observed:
{"hour": 11, "minute": 4}
